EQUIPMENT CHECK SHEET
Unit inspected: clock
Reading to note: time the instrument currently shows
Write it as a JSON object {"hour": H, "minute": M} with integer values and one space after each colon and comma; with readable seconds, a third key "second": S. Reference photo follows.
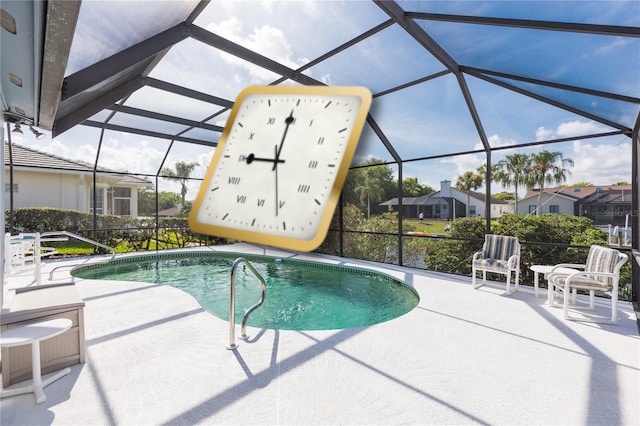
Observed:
{"hour": 8, "minute": 59, "second": 26}
